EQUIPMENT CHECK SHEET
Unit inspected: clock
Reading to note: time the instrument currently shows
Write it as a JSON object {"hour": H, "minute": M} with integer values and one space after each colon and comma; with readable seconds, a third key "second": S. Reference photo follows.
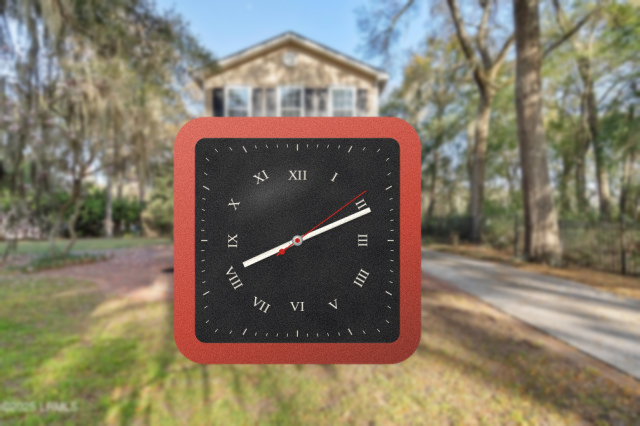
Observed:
{"hour": 8, "minute": 11, "second": 9}
